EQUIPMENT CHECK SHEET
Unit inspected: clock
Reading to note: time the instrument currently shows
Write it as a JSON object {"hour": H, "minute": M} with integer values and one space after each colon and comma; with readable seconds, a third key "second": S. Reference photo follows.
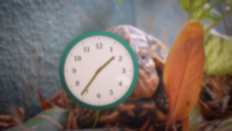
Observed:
{"hour": 1, "minute": 36}
